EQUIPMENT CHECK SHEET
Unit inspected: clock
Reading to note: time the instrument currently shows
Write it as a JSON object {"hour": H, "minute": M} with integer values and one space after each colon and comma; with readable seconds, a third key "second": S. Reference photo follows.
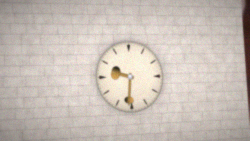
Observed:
{"hour": 9, "minute": 31}
